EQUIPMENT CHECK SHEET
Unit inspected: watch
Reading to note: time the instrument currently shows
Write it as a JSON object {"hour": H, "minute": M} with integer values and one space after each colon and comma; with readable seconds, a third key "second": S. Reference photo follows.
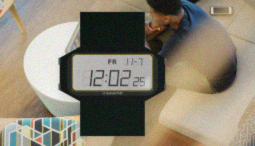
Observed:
{"hour": 12, "minute": 2, "second": 25}
